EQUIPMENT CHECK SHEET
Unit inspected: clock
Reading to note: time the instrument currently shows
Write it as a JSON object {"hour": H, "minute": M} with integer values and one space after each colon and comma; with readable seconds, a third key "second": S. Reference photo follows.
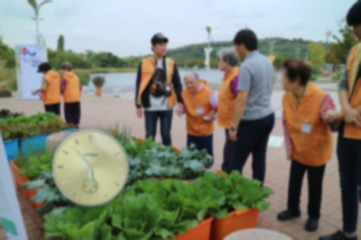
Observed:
{"hour": 5, "minute": 53}
